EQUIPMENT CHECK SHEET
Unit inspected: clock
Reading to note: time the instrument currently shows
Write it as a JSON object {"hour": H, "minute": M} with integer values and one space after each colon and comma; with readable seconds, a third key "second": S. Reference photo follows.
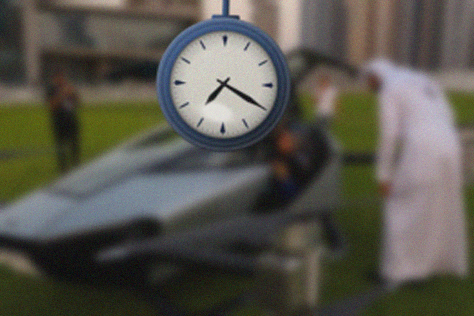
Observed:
{"hour": 7, "minute": 20}
